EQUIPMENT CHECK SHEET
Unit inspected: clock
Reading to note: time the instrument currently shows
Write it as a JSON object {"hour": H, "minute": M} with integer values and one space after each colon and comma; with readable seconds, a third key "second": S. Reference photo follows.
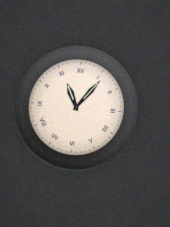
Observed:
{"hour": 11, "minute": 6}
